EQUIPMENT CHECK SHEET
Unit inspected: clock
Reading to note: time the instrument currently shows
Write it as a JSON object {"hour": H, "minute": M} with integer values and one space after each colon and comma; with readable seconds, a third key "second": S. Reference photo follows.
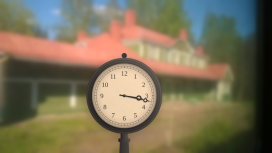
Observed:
{"hour": 3, "minute": 17}
